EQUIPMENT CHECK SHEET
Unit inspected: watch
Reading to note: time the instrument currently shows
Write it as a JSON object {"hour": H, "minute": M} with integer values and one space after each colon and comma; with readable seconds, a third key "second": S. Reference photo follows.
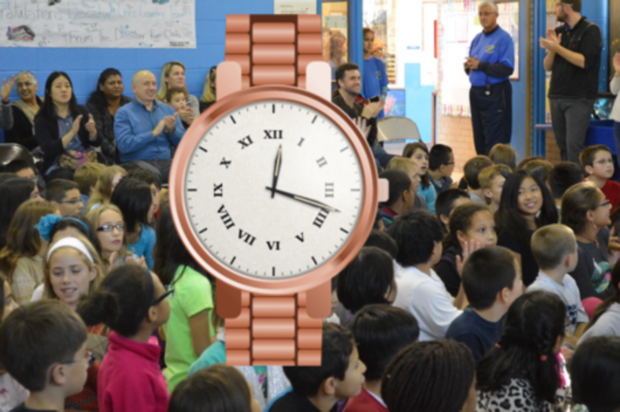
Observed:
{"hour": 12, "minute": 18}
